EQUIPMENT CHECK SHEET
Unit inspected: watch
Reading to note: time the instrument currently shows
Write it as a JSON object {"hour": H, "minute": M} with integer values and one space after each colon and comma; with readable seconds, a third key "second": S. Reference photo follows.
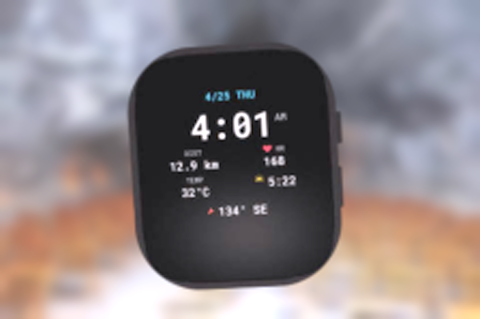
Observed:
{"hour": 4, "minute": 1}
